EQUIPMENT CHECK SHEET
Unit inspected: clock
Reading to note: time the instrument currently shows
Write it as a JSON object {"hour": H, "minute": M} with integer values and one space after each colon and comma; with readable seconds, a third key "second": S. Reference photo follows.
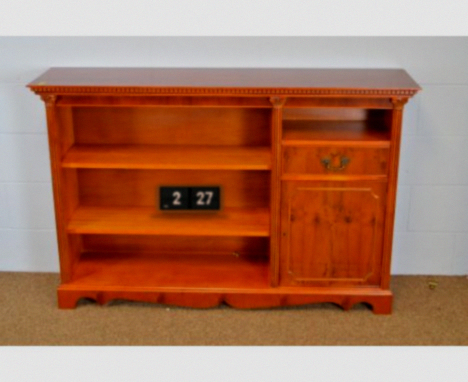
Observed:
{"hour": 2, "minute": 27}
